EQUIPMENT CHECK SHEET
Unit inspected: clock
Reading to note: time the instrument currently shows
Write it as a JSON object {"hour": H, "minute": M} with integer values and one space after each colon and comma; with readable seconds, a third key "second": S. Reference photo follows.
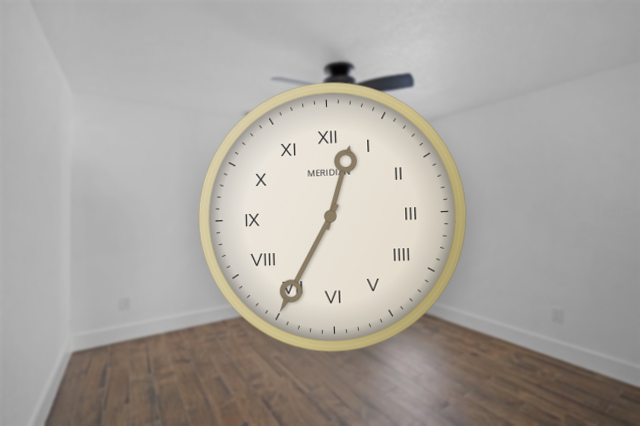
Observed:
{"hour": 12, "minute": 35}
